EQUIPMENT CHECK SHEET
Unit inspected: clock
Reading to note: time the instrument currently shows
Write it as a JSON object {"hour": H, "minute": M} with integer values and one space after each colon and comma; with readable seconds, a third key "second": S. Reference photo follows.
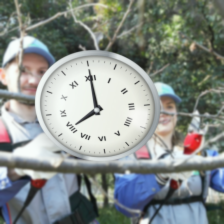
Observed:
{"hour": 8, "minute": 0}
